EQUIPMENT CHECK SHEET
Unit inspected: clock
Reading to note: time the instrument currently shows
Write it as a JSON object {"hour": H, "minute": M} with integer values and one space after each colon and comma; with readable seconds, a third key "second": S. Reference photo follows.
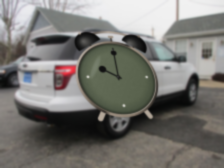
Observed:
{"hour": 10, "minute": 0}
